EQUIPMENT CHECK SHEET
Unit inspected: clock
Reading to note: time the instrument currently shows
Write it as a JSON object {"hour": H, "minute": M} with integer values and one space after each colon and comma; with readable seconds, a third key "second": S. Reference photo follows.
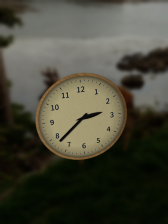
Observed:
{"hour": 2, "minute": 38}
